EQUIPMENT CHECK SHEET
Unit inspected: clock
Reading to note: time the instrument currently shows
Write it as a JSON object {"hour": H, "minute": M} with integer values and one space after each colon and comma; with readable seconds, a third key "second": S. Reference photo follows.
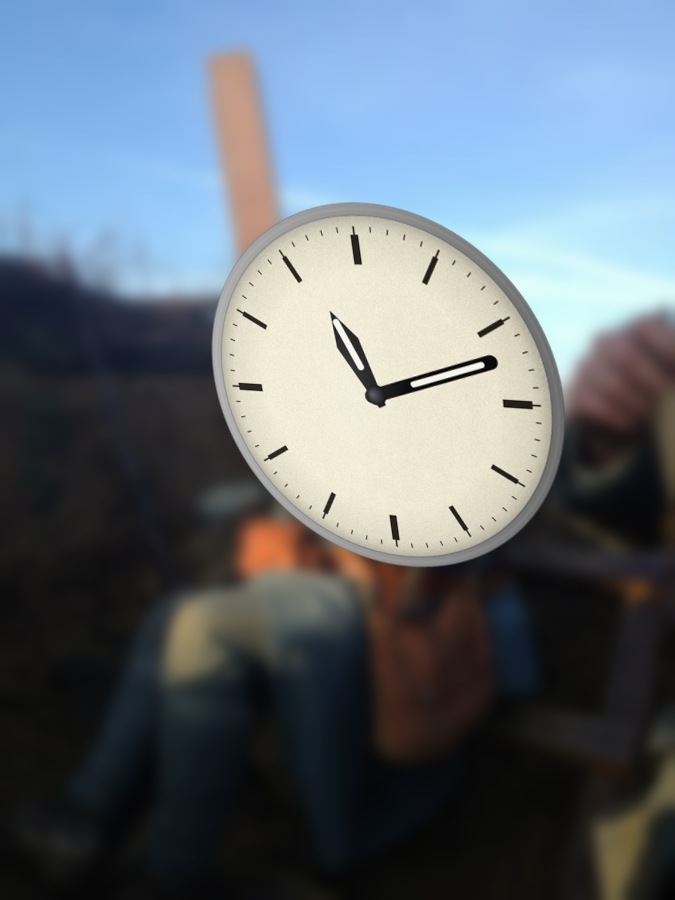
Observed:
{"hour": 11, "minute": 12}
